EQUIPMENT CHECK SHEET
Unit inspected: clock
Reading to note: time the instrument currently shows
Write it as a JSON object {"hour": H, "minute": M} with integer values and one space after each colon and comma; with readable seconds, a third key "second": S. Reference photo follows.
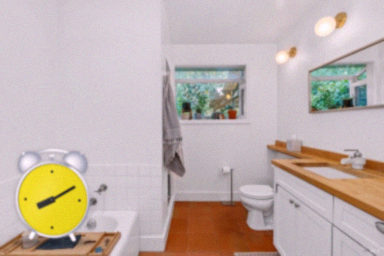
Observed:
{"hour": 8, "minute": 10}
